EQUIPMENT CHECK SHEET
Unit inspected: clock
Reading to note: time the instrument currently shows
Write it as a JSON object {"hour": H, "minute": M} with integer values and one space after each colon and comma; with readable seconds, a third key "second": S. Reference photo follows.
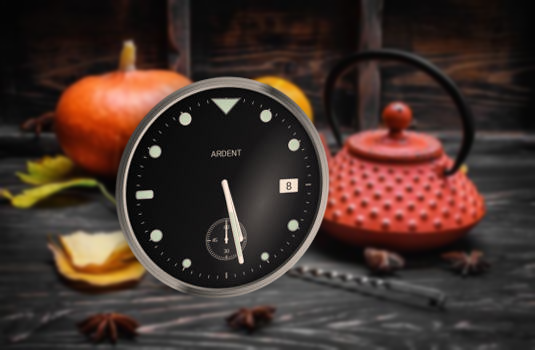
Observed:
{"hour": 5, "minute": 28}
